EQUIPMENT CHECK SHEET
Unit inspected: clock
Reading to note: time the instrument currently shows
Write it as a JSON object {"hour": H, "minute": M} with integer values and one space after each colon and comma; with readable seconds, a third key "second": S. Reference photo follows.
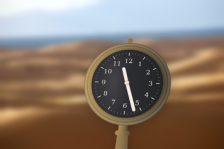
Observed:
{"hour": 11, "minute": 27}
